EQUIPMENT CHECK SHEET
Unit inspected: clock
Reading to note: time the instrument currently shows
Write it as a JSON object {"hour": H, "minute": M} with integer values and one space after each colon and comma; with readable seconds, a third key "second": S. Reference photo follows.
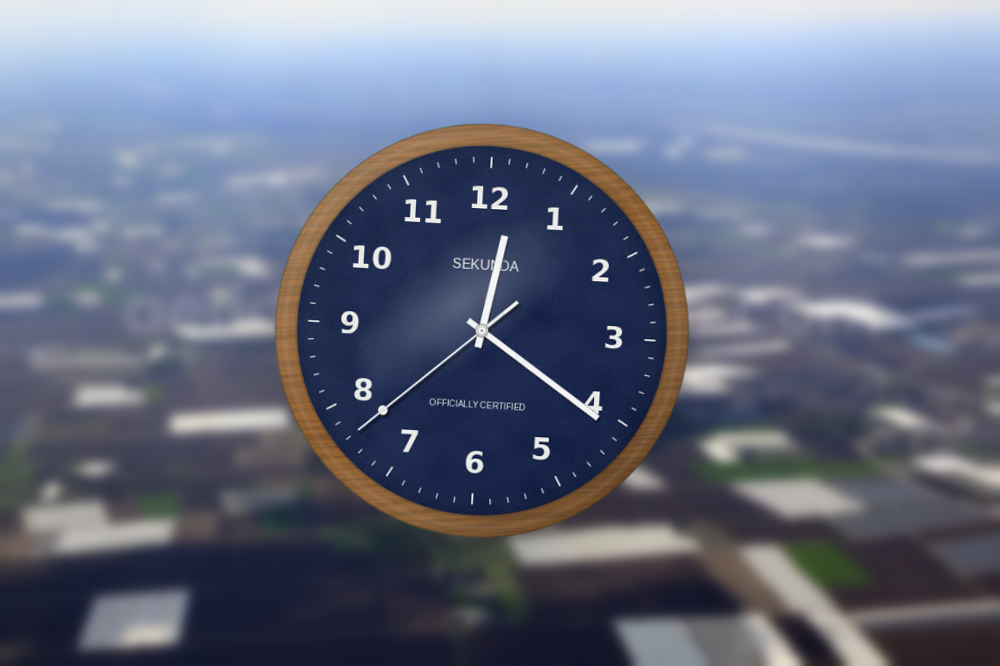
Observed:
{"hour": 12, "minute": 20, "second": 38}
